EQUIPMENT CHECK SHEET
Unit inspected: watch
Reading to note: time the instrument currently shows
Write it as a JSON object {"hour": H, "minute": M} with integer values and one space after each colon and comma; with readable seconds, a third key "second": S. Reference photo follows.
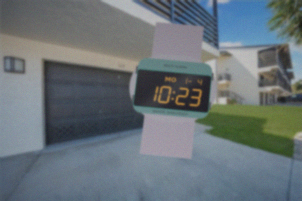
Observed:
{"hour": 10, "minute": 23}
